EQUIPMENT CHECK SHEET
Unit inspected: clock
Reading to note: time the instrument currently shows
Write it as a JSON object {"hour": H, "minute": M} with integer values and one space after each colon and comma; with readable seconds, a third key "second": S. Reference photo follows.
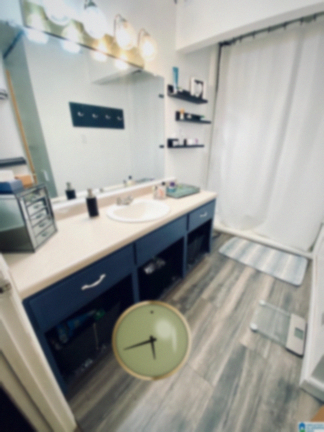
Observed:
{"hour": 5, "minute": 42}
